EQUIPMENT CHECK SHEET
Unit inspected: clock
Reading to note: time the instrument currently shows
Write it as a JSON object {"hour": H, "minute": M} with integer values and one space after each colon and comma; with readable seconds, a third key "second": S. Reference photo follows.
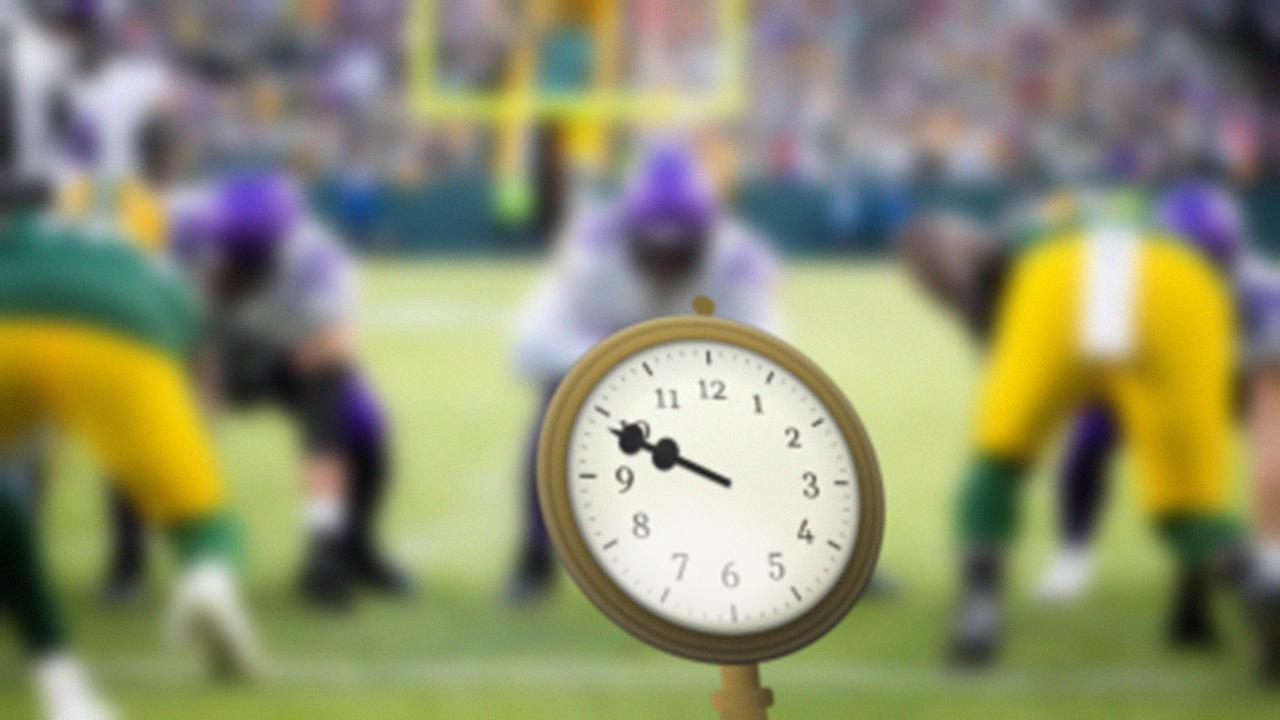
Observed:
{"hour": 9, "minute": 49}
